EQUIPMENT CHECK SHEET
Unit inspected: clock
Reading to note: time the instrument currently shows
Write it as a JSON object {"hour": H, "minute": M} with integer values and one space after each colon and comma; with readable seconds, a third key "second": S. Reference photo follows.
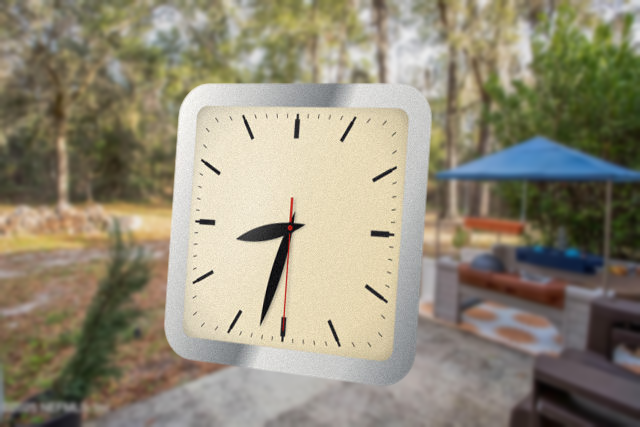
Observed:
{"hour": 8, "minute": 32, "second": 30}
